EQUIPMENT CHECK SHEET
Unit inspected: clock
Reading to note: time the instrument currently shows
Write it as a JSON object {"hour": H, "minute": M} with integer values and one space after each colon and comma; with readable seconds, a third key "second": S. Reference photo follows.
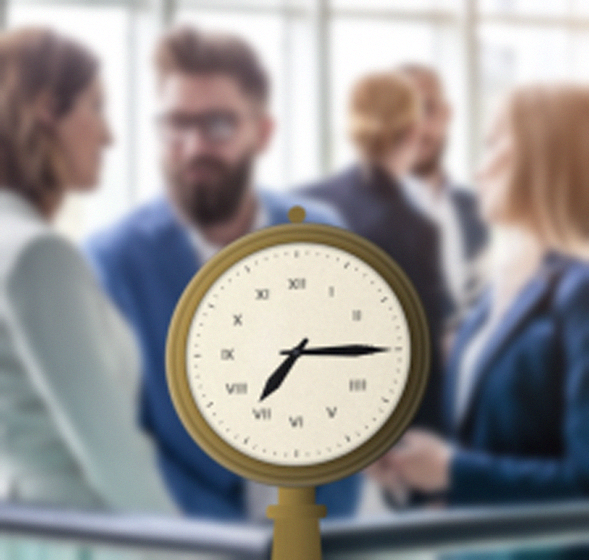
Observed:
{"hour": 7, "minute": 15}
